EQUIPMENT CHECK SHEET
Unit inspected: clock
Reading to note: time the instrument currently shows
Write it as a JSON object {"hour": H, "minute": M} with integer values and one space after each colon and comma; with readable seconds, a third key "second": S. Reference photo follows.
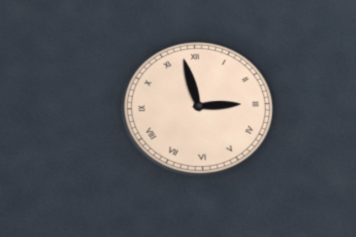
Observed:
{"hour": 2, "minute": 58}
